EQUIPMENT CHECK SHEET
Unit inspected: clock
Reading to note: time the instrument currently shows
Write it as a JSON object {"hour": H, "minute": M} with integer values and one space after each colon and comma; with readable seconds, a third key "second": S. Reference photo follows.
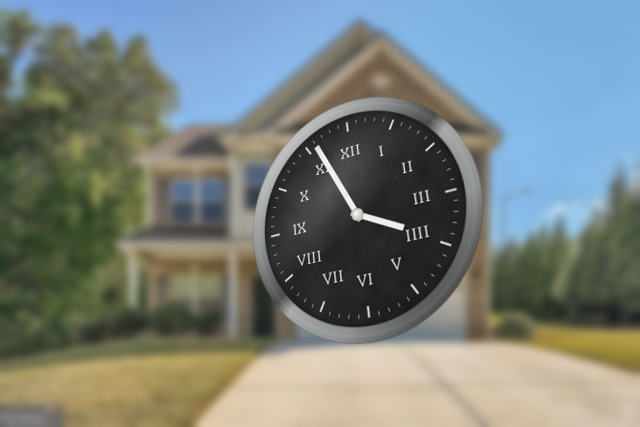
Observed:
{"hour": 3, "minute": 56}
